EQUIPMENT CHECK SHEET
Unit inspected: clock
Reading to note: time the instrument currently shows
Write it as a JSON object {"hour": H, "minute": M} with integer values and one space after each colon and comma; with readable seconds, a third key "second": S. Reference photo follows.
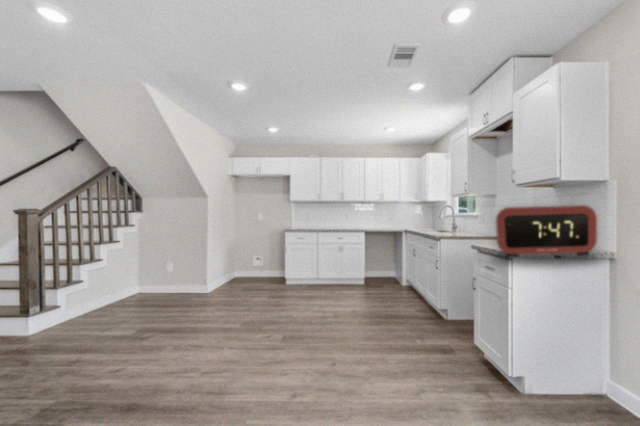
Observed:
{"hour": 7, "minute": 47}
